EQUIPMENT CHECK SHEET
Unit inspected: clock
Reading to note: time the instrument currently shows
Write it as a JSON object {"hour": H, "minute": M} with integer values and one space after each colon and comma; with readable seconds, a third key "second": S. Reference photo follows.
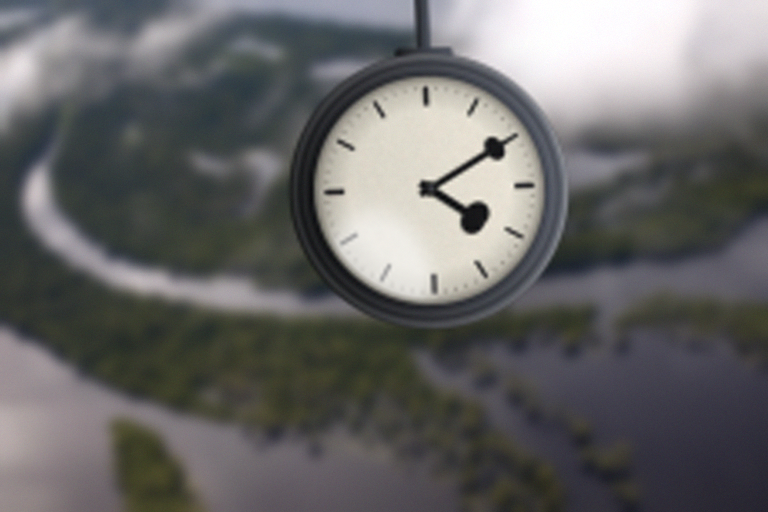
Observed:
{"hour": 4, "minute": 10}
